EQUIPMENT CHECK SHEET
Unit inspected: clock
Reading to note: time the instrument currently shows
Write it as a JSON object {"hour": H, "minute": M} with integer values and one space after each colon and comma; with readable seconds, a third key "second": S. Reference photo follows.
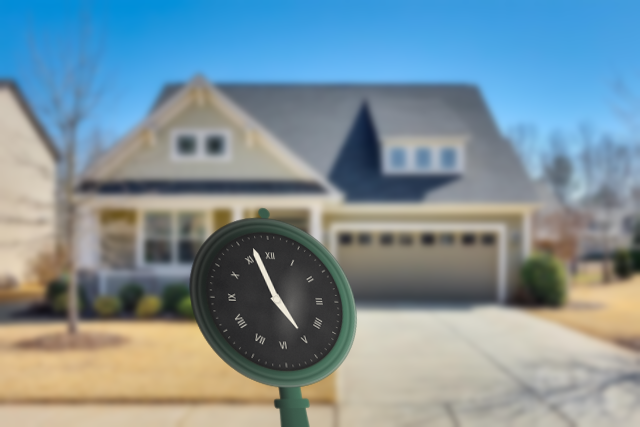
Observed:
{"hour": 4, "minute": 57}
